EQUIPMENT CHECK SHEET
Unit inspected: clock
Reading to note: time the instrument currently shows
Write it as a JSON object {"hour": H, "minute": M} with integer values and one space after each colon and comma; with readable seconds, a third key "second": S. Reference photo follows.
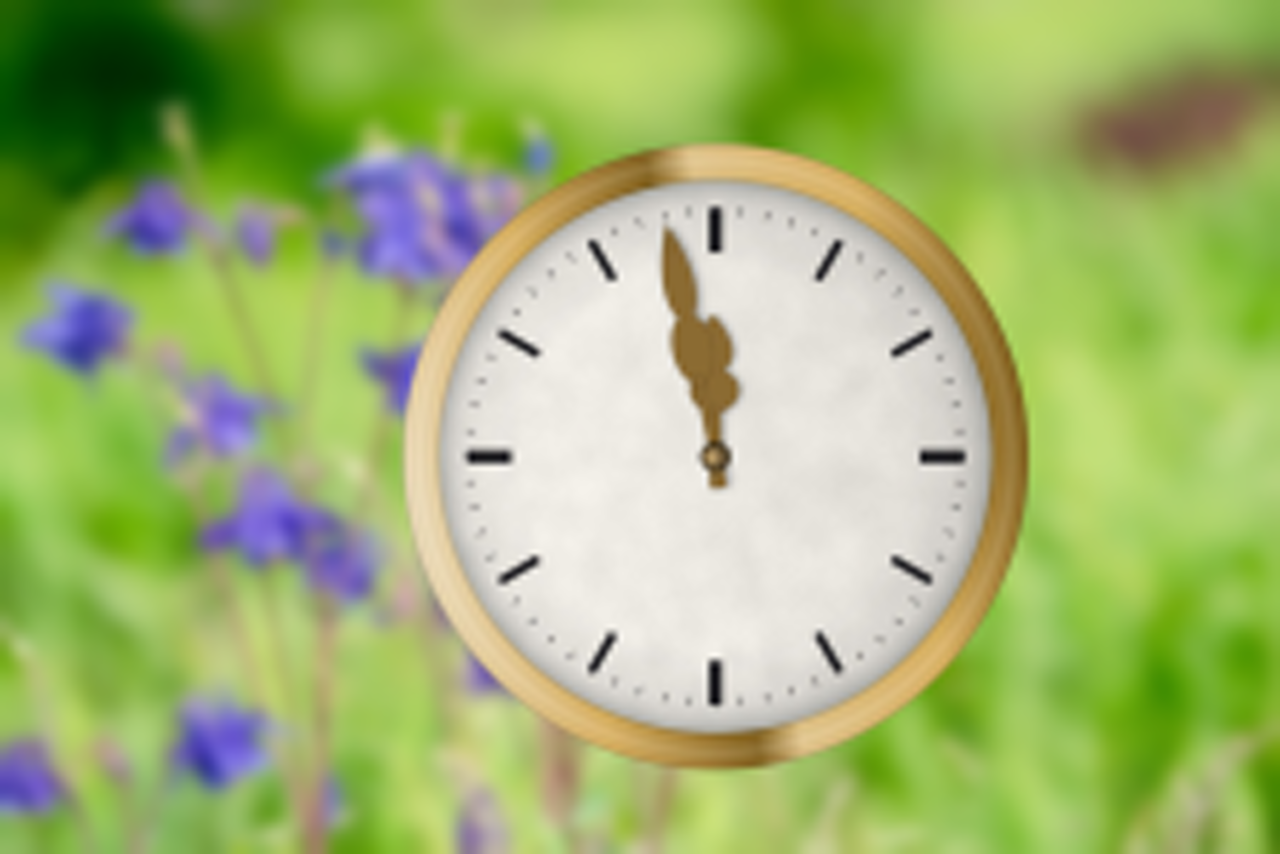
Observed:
{"hour": 11, "minute": 58}
